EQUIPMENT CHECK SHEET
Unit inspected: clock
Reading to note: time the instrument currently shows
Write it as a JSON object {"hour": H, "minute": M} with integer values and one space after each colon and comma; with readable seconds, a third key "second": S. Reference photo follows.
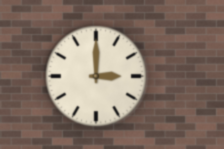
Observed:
{"hour": 3, "minute": 0}
